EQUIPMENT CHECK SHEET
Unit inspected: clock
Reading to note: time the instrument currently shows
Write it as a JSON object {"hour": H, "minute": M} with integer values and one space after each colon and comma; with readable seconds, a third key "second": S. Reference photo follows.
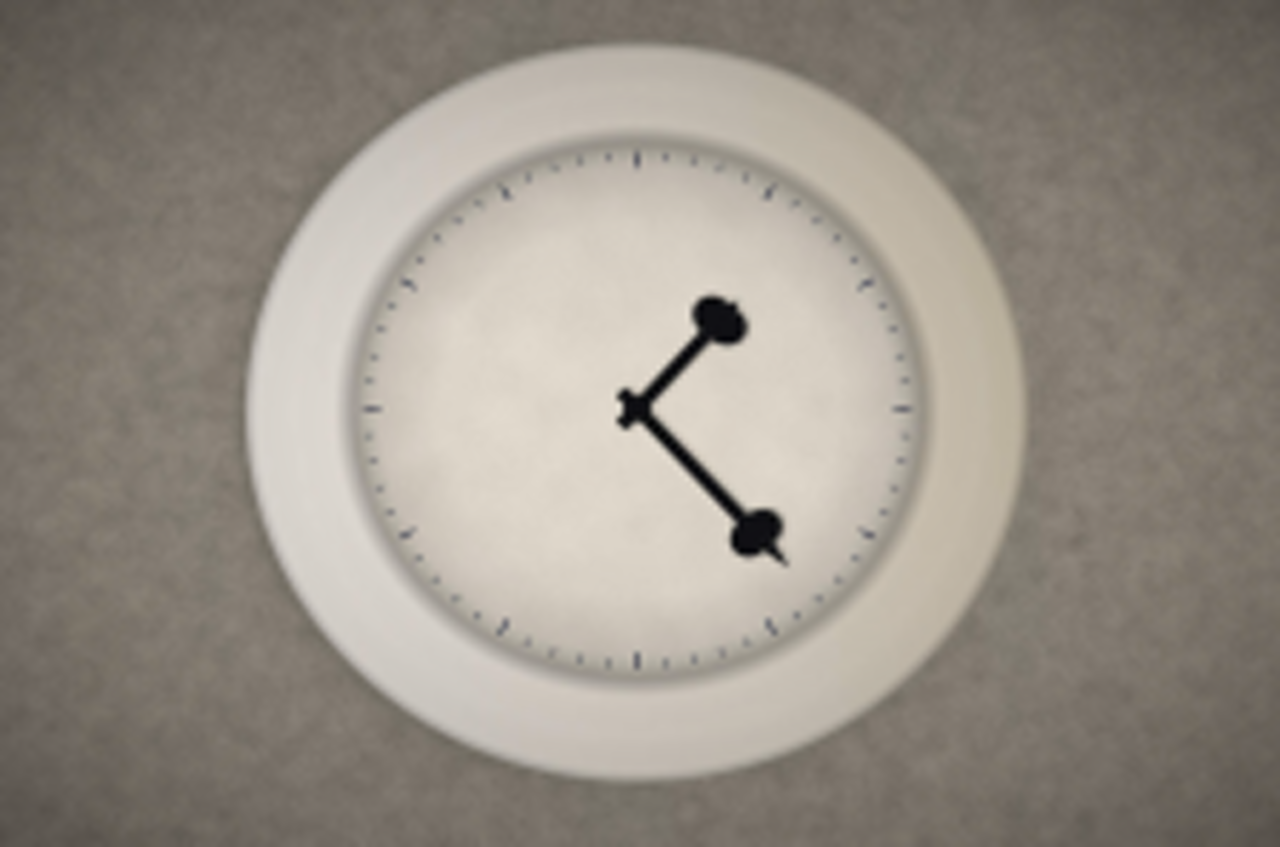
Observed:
{"hour": 1, "minute": 23}
